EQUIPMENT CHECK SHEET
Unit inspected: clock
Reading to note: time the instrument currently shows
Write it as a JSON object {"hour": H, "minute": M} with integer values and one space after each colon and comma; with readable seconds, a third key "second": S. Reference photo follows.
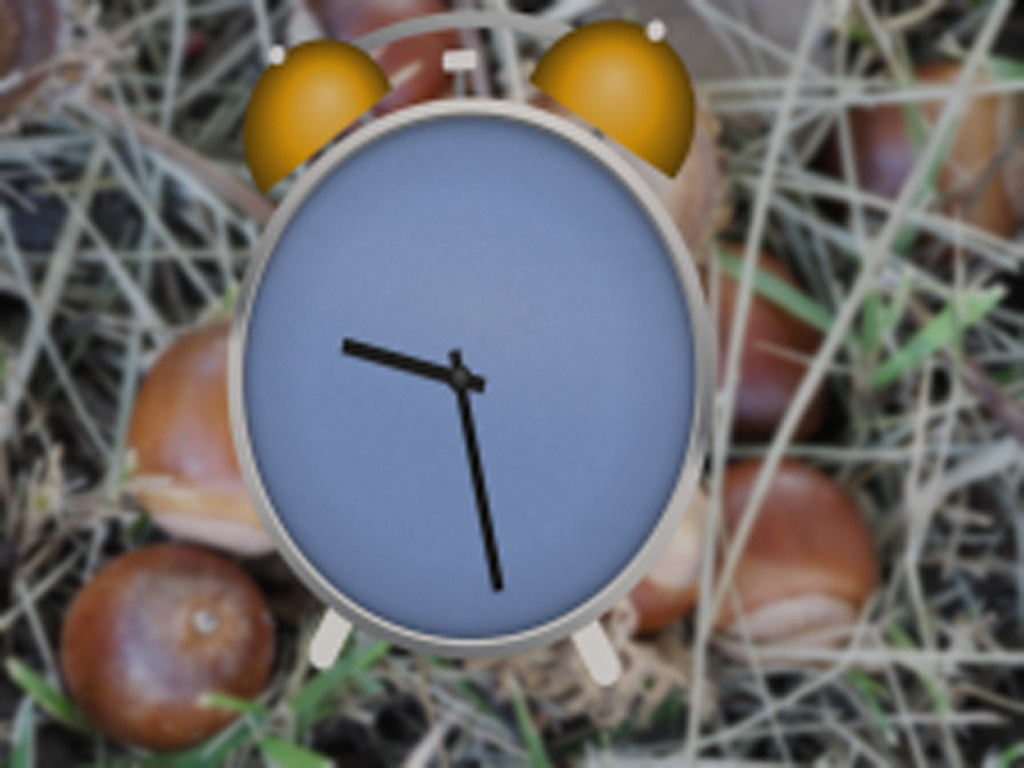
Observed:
{"hour": 9, "minute": 28}
